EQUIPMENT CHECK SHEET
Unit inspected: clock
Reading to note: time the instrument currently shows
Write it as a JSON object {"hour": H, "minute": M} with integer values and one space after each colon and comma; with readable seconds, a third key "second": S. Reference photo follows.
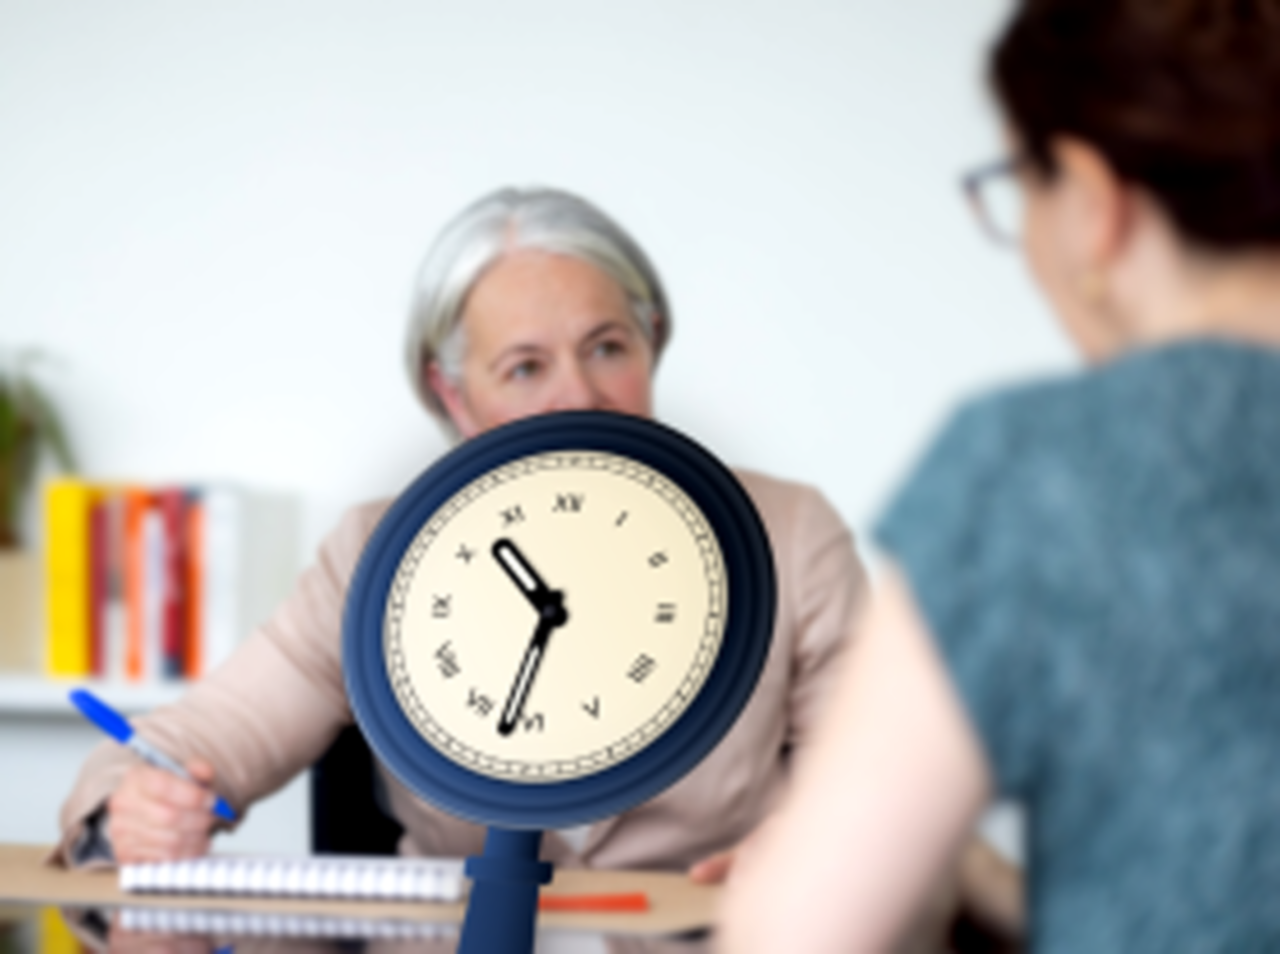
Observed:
{"hour": 10, "minute": 32}
